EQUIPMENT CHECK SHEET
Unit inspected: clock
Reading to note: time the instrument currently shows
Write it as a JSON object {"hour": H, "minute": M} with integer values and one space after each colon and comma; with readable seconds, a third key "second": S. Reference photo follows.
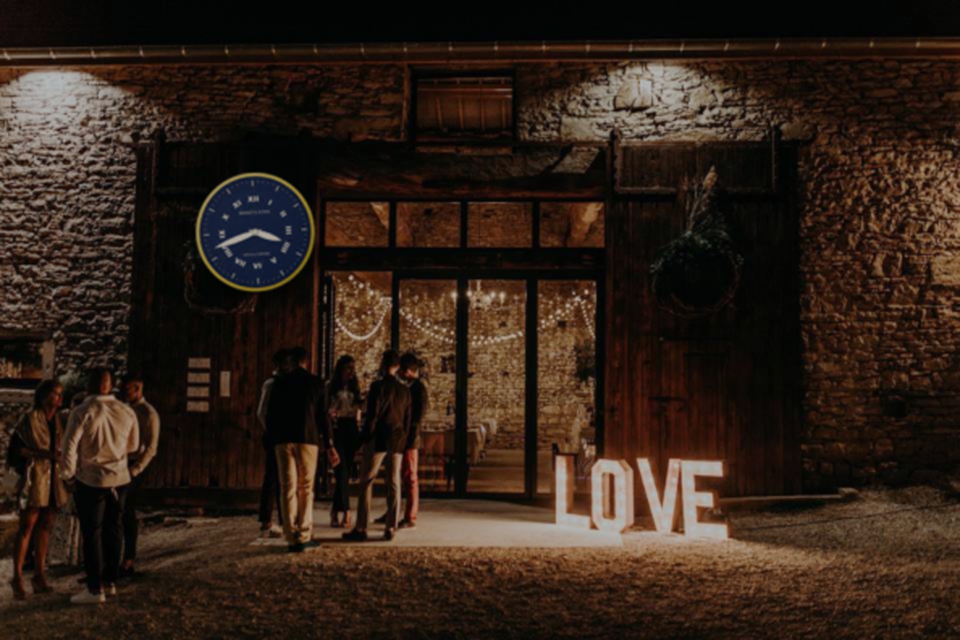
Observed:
{"hour": 3, "minute": 42}
